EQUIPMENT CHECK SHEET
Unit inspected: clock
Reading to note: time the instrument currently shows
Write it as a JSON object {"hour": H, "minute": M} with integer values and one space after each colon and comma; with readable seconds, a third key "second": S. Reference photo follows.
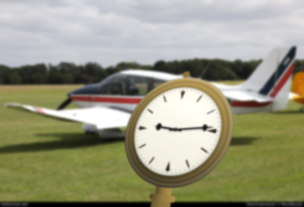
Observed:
{"hour": 9, "minute": 14}
